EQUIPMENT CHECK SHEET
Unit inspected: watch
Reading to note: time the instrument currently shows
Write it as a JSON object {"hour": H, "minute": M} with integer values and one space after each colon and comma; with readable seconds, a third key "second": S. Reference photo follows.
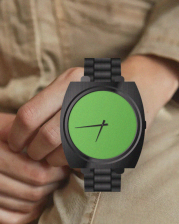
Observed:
{"hour": 6, "minute": 44}
